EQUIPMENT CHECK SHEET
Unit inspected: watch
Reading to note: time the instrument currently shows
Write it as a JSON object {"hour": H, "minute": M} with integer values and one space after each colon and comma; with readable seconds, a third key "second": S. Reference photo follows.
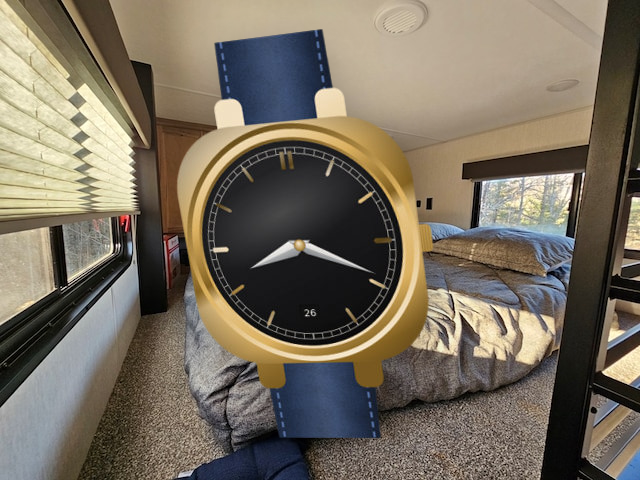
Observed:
{"hour": 8, "minute": 19}
